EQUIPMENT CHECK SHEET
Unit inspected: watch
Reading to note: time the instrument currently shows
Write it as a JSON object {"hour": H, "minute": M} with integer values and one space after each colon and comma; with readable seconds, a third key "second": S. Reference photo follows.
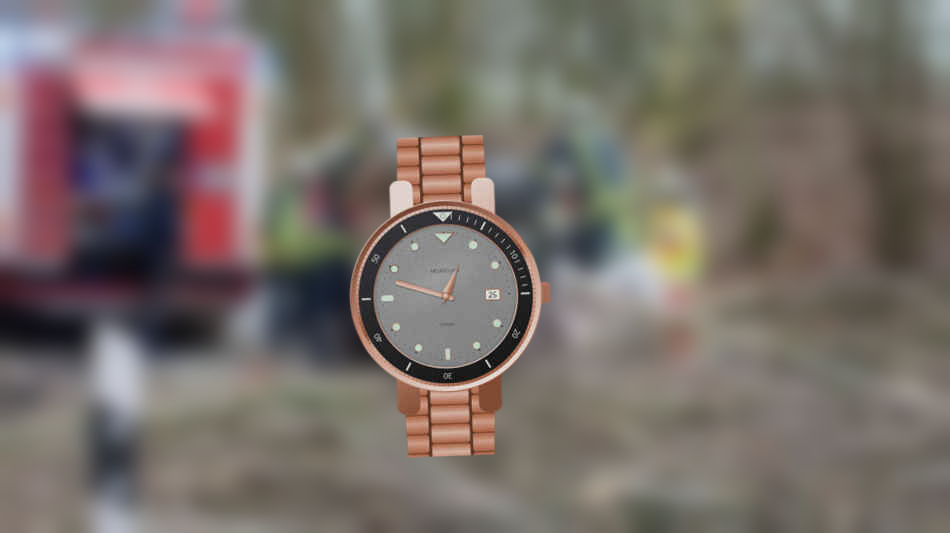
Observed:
{"hour": 12, "minute": 48}
